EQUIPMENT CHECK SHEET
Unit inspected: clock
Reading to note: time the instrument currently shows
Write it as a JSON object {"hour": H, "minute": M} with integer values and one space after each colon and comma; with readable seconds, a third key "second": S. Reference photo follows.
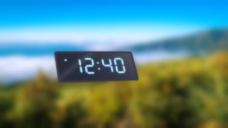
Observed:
{"hour": 12, "minute": 40}
